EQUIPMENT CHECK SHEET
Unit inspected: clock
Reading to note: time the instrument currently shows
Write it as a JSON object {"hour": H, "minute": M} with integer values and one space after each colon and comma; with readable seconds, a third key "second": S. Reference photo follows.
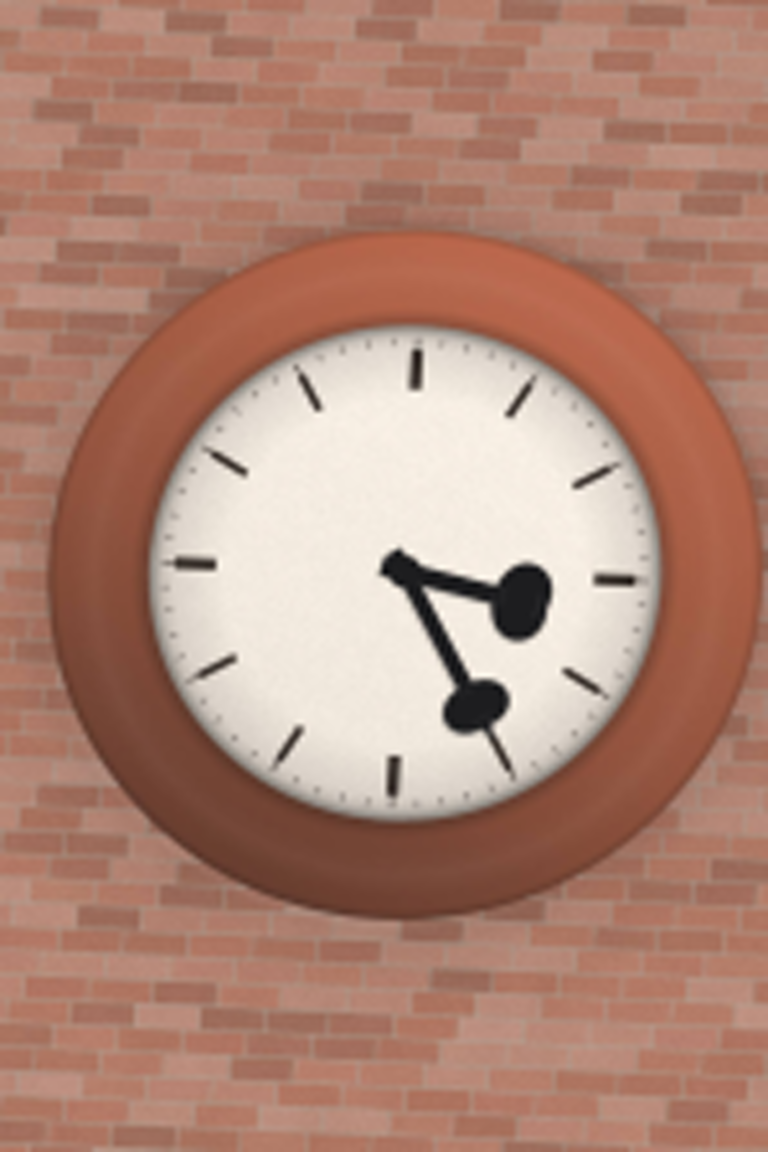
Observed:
{"hour": 3, "minute": 25}
